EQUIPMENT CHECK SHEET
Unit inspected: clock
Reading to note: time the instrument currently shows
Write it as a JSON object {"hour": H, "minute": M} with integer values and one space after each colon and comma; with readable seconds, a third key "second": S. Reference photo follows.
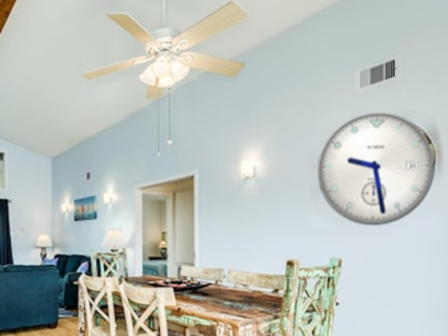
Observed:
{"hour": 9, "minute": 28}
